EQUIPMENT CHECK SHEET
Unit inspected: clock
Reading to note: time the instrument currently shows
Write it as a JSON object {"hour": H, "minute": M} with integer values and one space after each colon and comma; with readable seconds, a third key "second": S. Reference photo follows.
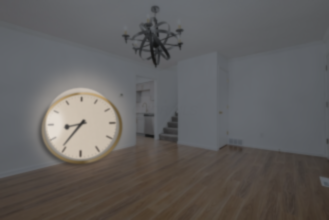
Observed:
{"hour": 8, "minute": 36}
